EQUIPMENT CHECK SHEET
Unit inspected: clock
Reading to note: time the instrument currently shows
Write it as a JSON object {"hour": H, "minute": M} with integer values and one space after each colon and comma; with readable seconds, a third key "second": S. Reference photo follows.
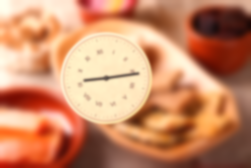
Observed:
{"hour": 9, "minute": 16}
